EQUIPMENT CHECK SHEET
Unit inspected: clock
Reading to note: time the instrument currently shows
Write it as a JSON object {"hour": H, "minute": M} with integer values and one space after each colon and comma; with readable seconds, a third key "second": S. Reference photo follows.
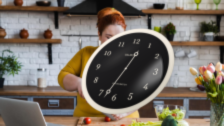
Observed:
{"hour": 12, "minute": 33}
